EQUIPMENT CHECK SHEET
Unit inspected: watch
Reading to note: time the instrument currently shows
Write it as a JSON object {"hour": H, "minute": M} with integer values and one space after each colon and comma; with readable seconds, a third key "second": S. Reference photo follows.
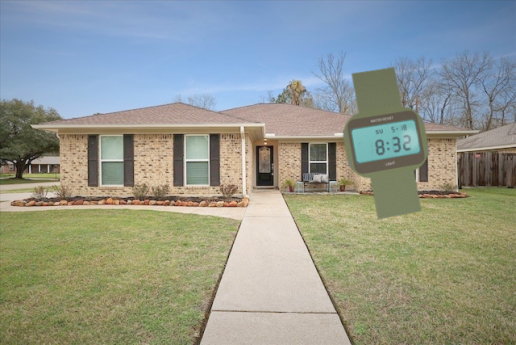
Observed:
{"hour": 8, "minute": 32}
